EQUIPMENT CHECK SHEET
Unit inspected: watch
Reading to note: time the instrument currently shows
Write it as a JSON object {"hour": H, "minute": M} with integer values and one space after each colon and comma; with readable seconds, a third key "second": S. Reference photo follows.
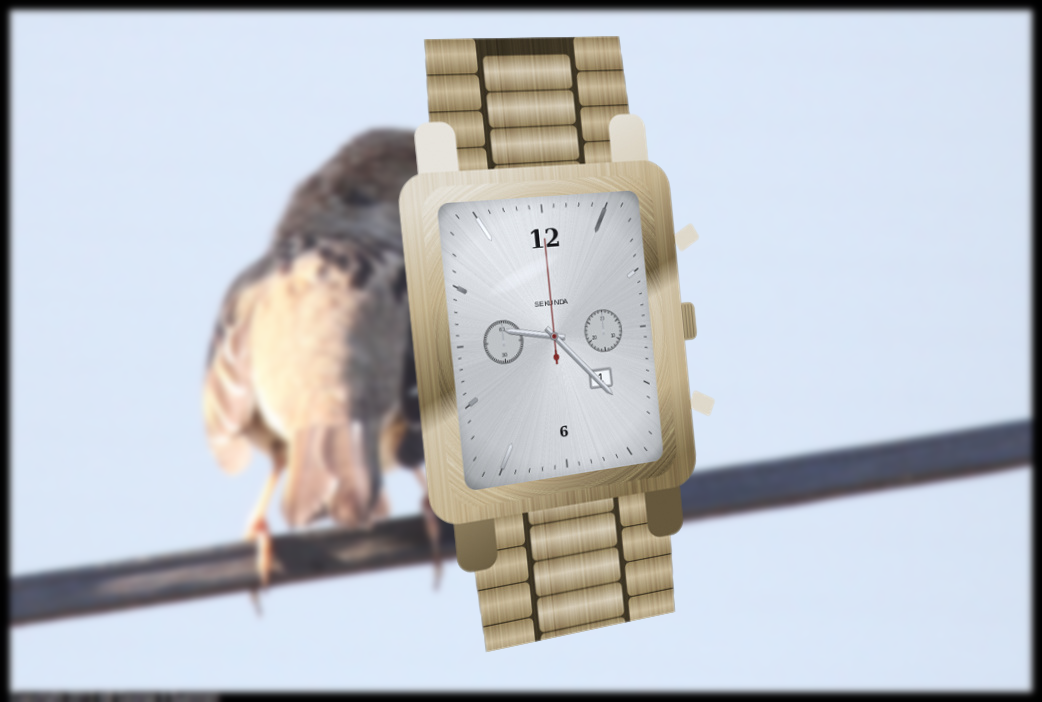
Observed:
{"hour": 9, "minute": 23}
